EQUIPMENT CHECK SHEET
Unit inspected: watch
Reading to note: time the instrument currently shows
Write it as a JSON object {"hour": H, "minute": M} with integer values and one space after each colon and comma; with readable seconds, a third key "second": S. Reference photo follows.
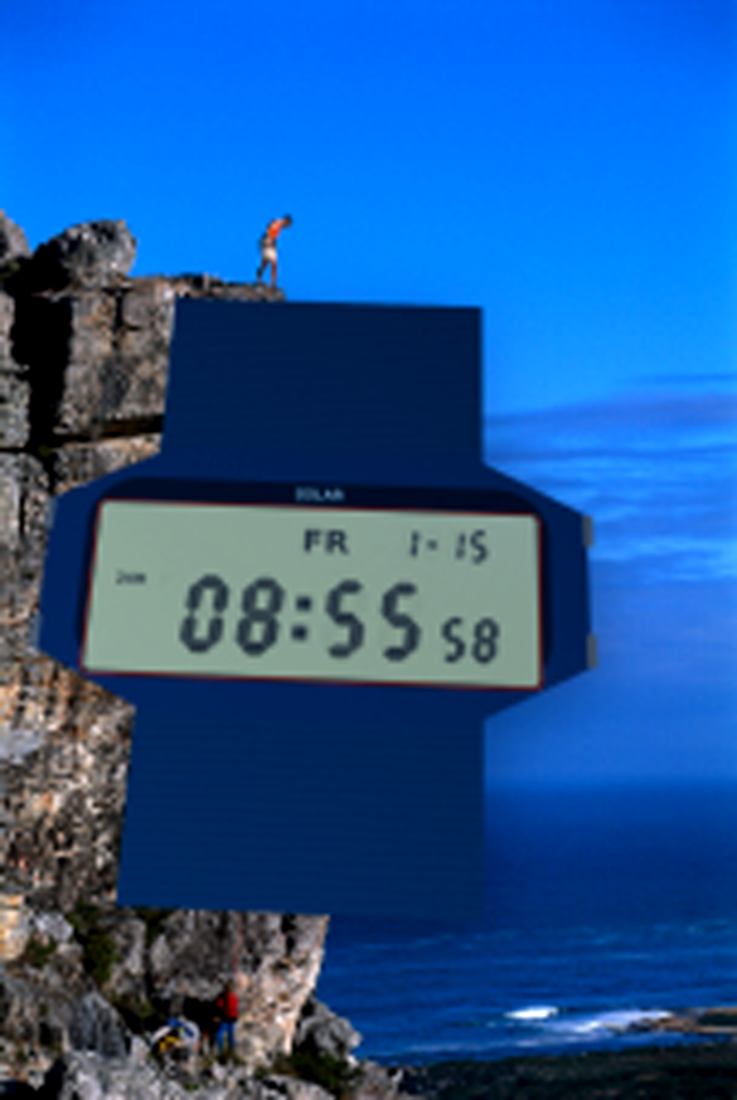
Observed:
{"hour": 8, "minute": 55, "second": 58}
